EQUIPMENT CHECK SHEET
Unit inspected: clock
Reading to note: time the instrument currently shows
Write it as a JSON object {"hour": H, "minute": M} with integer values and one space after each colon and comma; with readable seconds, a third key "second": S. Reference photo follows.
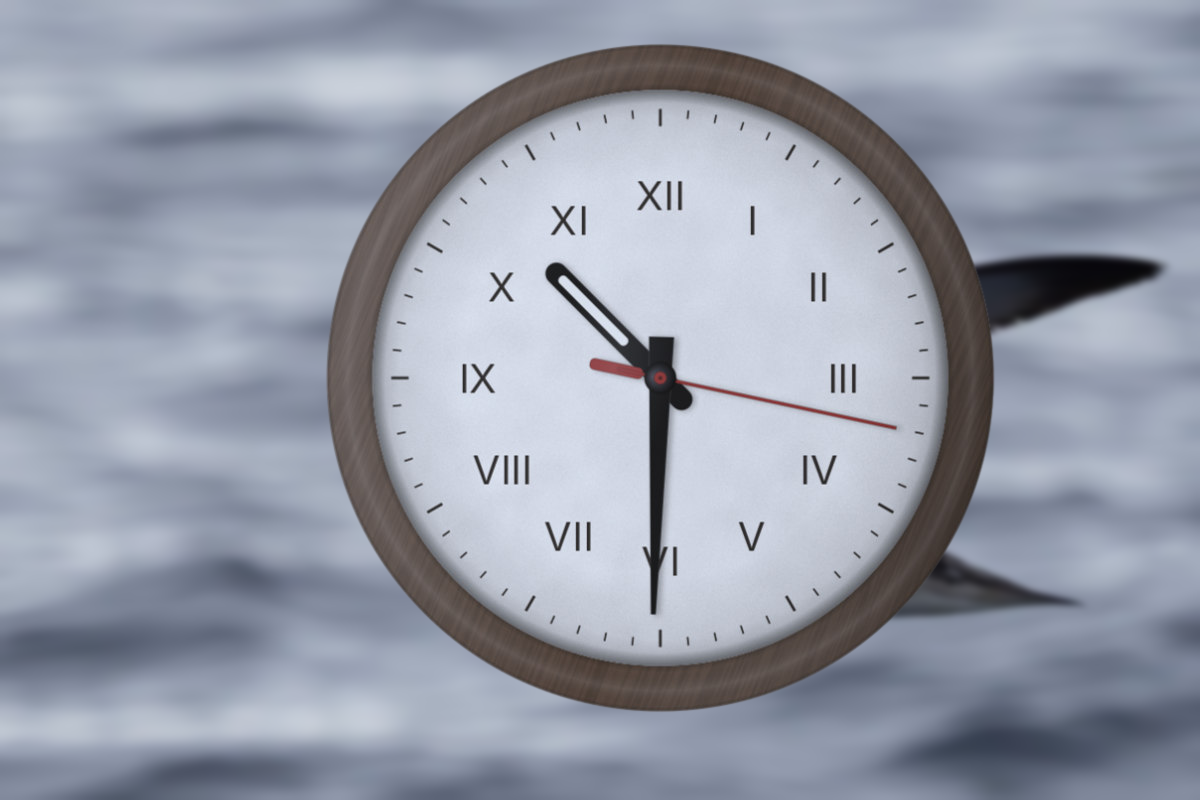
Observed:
{"hour": 10, "minute": 30, "second": 17}
